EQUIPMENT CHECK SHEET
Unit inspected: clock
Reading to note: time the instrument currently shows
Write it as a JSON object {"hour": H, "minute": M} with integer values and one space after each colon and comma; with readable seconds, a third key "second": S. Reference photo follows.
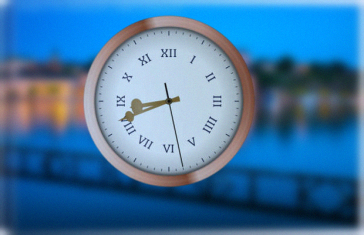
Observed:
{"hour": 8, "minute": 41, "second": 28}
